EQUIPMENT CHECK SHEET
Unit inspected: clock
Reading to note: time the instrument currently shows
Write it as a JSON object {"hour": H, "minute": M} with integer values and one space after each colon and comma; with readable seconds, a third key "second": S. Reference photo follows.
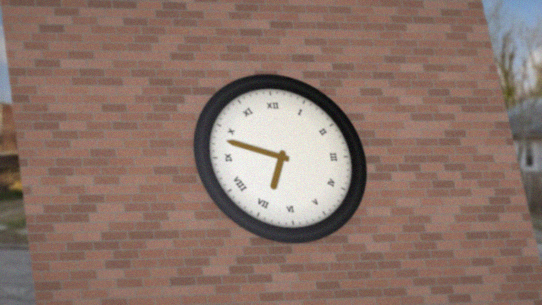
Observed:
{"hour": 6, "minute": 48}
